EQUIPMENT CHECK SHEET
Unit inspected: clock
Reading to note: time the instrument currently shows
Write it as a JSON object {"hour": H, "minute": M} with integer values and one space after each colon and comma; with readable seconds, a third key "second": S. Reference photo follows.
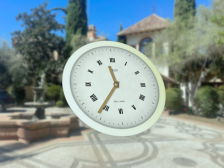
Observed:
{"hour": 11, "minute": 36}
